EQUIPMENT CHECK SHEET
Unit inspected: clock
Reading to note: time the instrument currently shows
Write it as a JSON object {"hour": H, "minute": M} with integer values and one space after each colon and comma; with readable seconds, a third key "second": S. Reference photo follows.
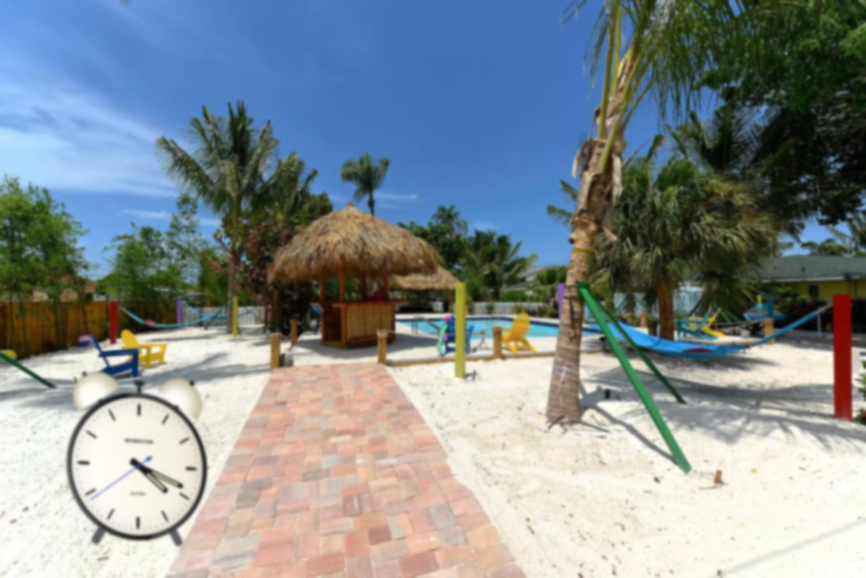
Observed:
{"hour": 4, "minute": 18, "second": 39}
